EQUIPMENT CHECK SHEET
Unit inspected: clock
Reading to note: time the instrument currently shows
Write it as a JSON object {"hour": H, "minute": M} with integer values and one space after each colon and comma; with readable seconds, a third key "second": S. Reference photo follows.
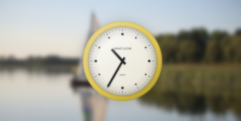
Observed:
{"hour": 10, "minute": 35}
